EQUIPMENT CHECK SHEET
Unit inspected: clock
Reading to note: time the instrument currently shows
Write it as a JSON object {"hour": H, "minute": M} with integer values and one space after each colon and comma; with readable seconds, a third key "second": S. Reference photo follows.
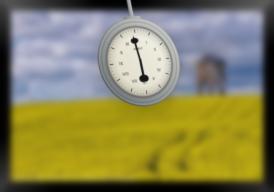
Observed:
{"hour": 5, "minute": 59}
